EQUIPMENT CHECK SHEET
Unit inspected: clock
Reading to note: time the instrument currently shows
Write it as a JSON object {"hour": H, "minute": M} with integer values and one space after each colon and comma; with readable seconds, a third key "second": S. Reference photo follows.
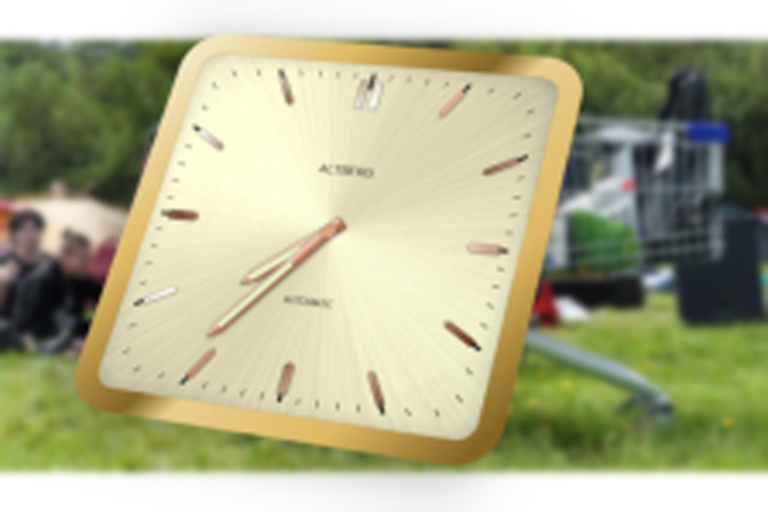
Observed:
{"hour": 7, "minute": 36}
